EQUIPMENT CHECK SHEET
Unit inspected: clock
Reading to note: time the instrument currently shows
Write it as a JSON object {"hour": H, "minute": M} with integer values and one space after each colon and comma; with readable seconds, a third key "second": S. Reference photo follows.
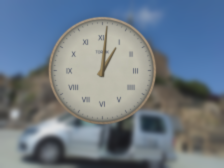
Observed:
{"hour": 1, "minute": 1}
